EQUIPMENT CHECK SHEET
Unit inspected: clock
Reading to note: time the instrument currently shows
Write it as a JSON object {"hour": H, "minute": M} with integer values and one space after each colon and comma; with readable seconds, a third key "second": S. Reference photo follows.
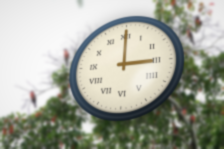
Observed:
{"hour": 3, "minute": 0}
